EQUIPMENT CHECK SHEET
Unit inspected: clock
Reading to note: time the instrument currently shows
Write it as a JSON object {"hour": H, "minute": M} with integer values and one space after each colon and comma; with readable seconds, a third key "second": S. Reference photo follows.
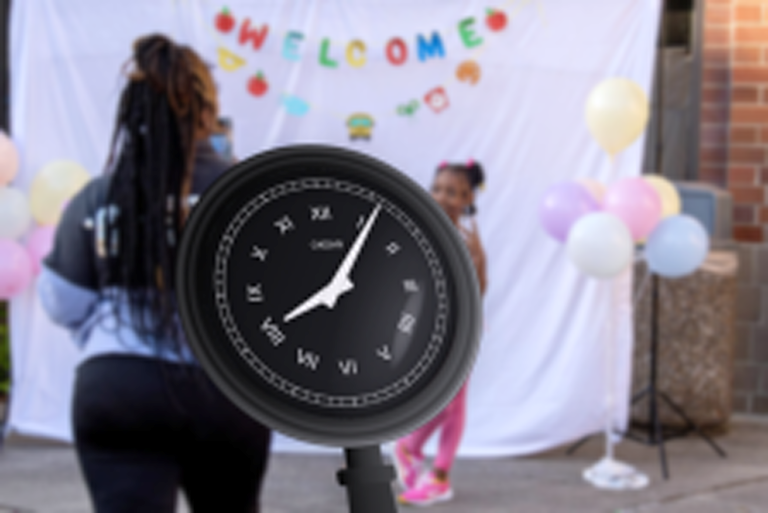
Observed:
{"hour": 8, "minute": 6}
